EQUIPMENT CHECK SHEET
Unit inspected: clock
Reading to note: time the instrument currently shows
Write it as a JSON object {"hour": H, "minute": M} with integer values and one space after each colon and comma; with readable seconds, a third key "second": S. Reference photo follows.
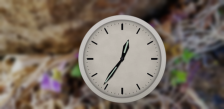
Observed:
{"hour": 12, "minute": 36}
